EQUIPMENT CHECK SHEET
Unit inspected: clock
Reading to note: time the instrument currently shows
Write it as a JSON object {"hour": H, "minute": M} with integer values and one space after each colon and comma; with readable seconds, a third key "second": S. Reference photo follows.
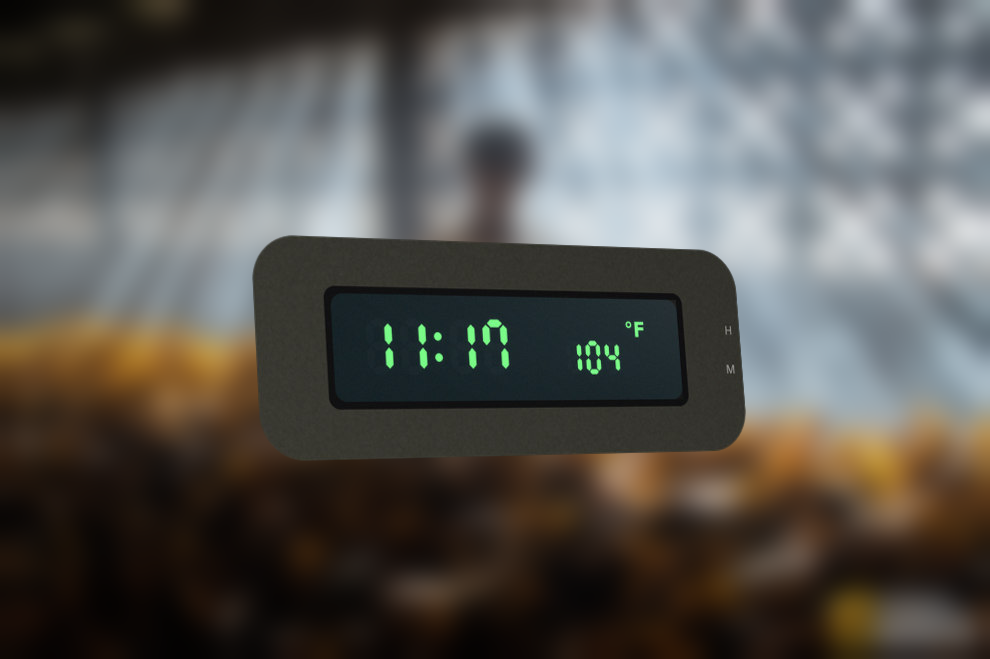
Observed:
{"hour": 11, "minute": 17}
